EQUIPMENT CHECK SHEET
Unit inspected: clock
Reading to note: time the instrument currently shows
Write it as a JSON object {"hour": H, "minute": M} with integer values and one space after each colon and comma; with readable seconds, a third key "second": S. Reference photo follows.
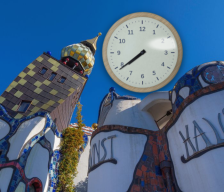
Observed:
{"hour": 7, "minute": 39}
